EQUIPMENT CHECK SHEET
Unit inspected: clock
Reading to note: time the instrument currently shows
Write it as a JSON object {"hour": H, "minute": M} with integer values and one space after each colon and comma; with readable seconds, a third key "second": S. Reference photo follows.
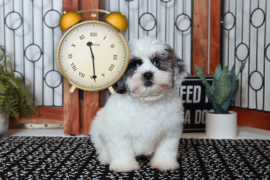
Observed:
{"hour": 11, "minute": 29}
